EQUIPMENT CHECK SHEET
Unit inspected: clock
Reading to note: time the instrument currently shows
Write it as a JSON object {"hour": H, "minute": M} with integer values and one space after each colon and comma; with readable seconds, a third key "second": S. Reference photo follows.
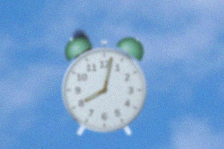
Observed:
{"hour": 8, "minute": 2}
